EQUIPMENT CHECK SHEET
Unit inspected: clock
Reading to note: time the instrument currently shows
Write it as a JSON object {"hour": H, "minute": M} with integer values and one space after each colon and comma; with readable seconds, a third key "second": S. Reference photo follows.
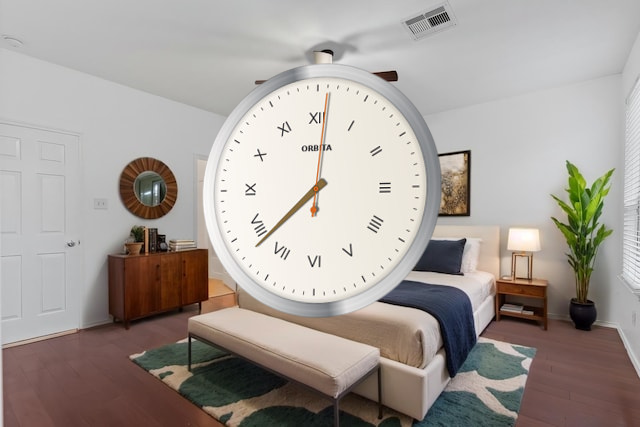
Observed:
{"hour": 7, "minute": 38, "second": 1}
